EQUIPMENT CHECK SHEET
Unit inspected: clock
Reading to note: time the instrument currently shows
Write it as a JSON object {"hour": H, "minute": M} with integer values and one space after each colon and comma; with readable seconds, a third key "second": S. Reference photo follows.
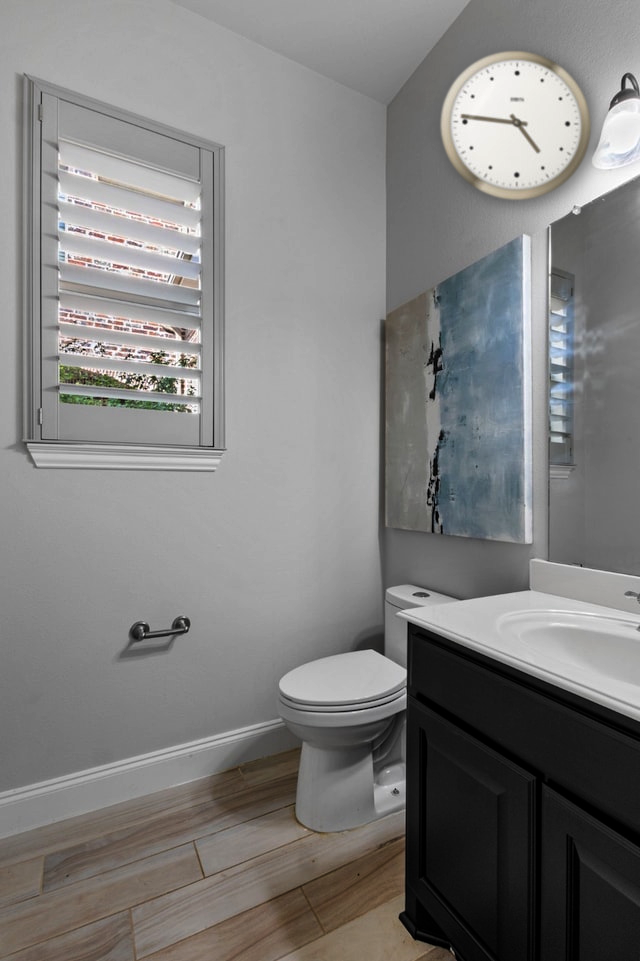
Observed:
{"hour": 4, "minute": 46}
